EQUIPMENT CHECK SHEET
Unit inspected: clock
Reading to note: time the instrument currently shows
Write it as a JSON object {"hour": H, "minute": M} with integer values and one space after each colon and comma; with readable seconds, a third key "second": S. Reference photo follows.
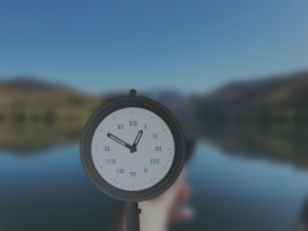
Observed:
{"hour": 12, "minute": 50}
